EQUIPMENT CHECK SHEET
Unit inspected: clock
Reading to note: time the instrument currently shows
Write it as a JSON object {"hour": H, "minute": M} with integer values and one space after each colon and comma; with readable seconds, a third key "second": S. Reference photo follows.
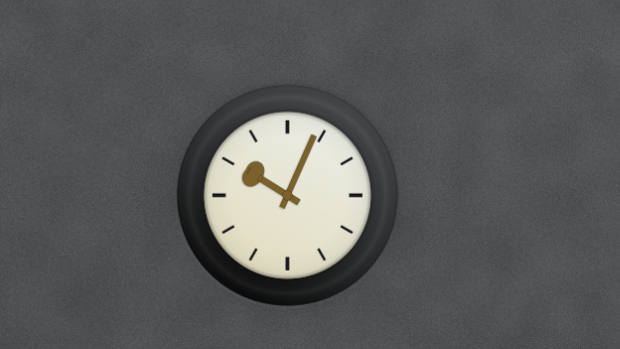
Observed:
{"hour": 10, "minute": 4}
